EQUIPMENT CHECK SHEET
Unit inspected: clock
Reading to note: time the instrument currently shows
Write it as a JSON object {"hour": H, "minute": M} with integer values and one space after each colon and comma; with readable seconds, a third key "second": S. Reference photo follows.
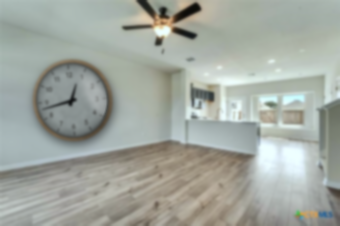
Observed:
{"hour": 12, "minute": 43}
